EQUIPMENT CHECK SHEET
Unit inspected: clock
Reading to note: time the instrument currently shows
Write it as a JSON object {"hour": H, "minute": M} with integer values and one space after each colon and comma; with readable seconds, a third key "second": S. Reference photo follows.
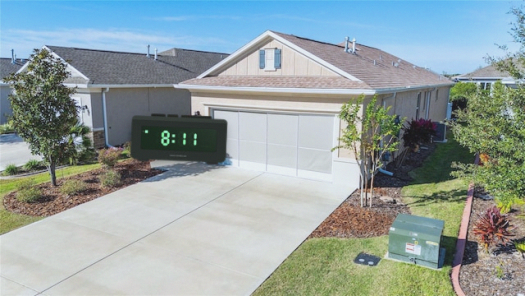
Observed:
{"hour": 8, "minute": 11}
